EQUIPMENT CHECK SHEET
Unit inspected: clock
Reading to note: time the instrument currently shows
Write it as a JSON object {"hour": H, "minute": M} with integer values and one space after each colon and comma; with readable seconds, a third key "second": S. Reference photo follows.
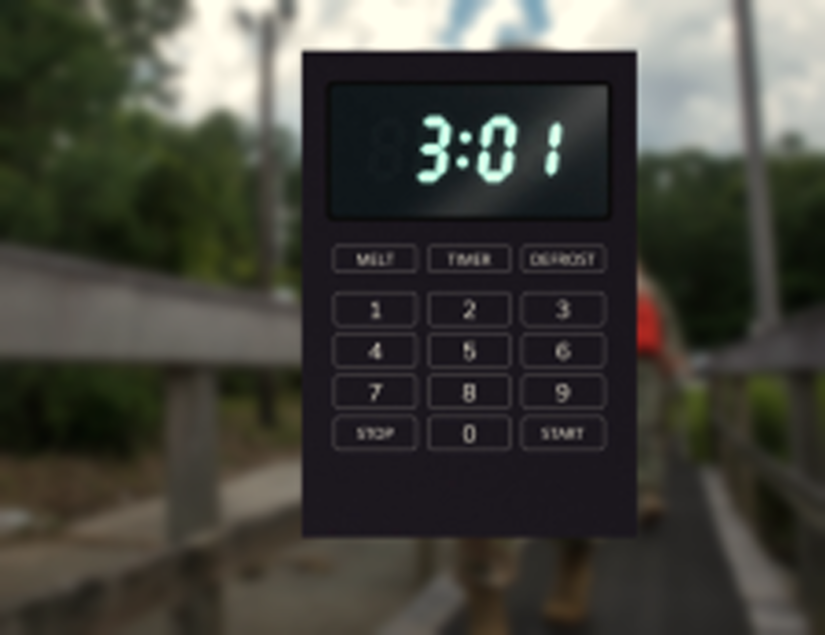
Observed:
{"hour": 3, "minute": 1}
